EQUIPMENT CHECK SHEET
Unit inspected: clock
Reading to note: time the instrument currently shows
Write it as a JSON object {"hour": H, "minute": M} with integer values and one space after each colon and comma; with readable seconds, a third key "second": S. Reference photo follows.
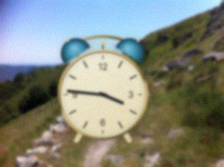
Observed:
{"hour": 3, "minute": 46}
